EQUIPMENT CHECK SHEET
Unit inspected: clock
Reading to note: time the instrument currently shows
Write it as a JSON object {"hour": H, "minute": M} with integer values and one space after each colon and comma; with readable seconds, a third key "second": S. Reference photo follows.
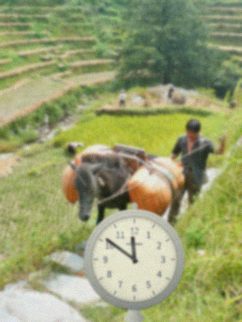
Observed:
{"hour": 11, "minute": 51}
